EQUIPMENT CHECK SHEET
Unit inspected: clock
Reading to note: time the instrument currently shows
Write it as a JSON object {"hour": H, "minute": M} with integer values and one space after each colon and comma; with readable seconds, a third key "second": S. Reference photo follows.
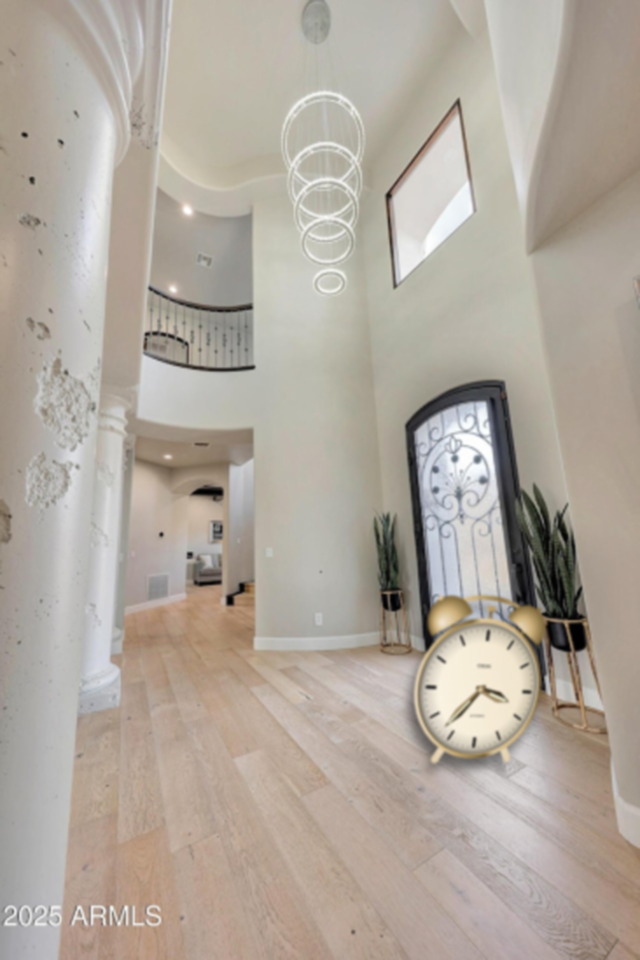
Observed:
{"hour": 3, "minute": 37}
